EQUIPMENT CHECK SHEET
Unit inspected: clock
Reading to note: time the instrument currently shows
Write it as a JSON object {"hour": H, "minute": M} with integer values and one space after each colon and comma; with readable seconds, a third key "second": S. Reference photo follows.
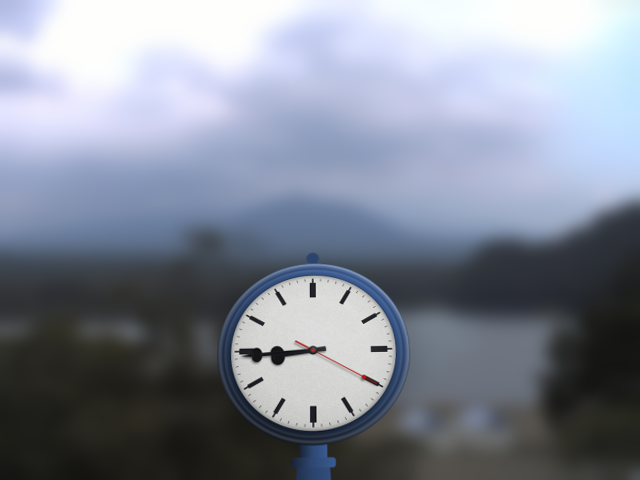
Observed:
{"hour": 8, "minute": 44, "second": 20}
